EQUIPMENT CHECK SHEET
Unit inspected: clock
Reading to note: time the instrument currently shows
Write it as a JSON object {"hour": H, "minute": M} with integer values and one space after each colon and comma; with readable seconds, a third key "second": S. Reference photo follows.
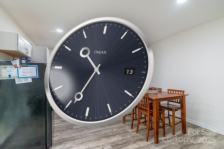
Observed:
{"hour": 10, "minute": 34}
